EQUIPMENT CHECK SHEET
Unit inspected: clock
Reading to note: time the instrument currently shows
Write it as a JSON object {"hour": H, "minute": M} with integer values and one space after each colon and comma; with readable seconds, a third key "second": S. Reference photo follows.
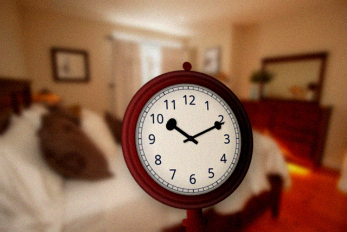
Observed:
{"hour": 10, "minute": 11}
